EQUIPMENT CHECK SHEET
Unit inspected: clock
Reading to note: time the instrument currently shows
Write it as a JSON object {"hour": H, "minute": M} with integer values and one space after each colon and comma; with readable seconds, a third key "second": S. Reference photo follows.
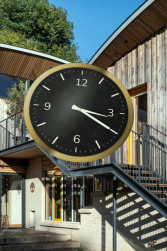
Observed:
{"hour": 3, "minute": 20}
